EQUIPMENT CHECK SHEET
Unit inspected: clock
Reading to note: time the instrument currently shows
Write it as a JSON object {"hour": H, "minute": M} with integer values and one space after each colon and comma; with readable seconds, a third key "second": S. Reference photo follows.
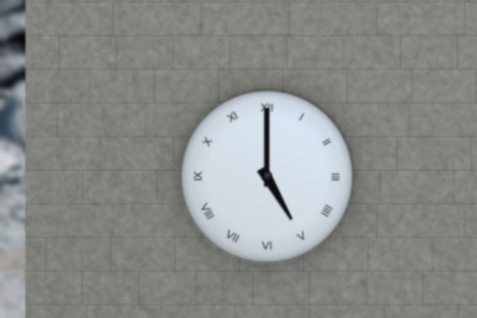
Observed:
{"hour": 5, "minute": 0}
